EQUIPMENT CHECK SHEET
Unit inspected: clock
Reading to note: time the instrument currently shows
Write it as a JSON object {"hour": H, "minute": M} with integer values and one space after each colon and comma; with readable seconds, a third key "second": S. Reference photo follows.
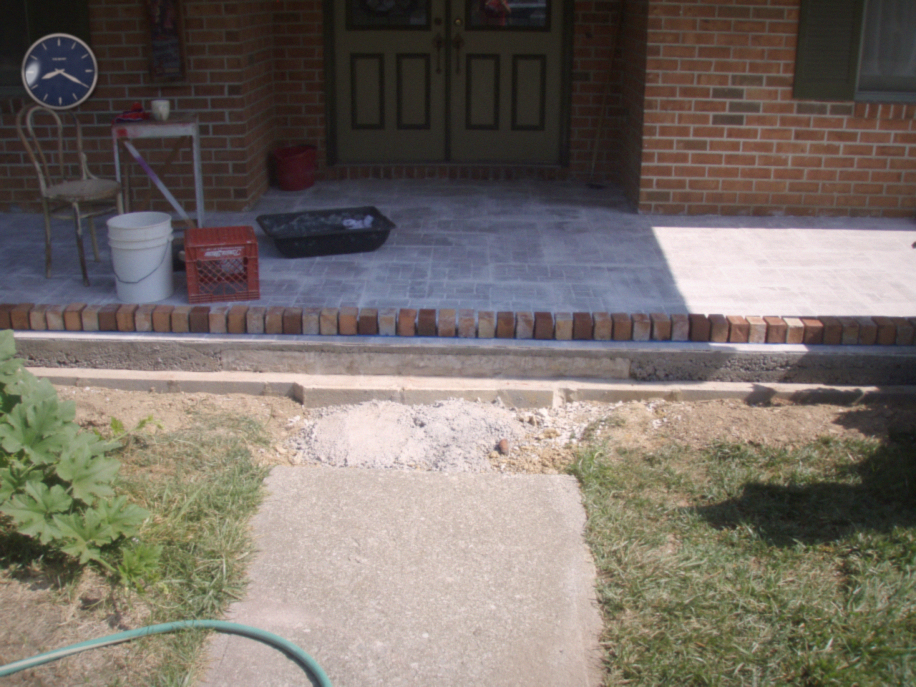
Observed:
{"hour": 8, "minute": 20}
